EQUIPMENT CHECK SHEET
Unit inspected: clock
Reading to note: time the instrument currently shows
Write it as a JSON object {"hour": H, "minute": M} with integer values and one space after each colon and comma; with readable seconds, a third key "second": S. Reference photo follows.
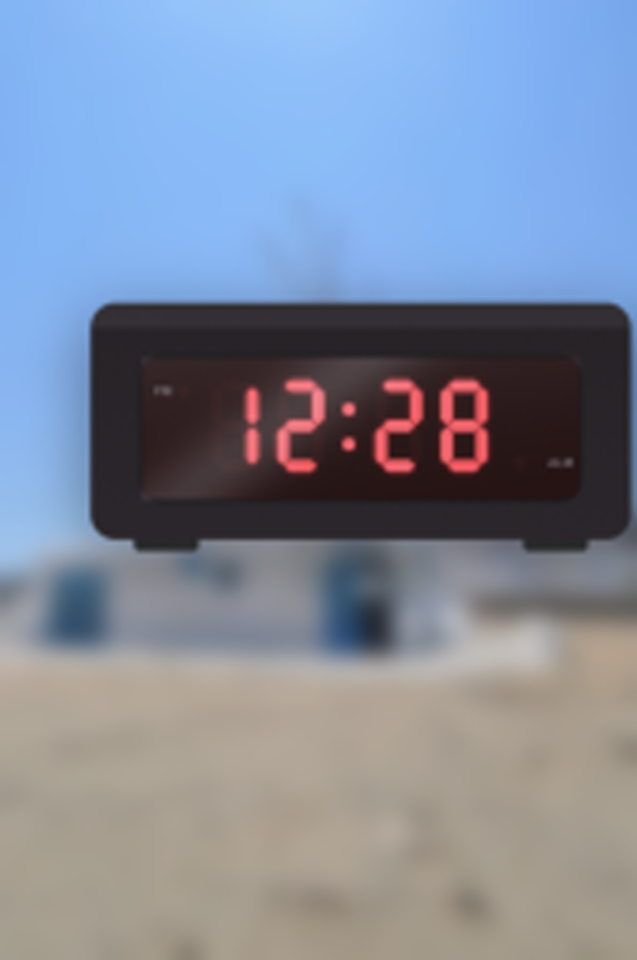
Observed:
{"hour": 12, "minute": 28}
